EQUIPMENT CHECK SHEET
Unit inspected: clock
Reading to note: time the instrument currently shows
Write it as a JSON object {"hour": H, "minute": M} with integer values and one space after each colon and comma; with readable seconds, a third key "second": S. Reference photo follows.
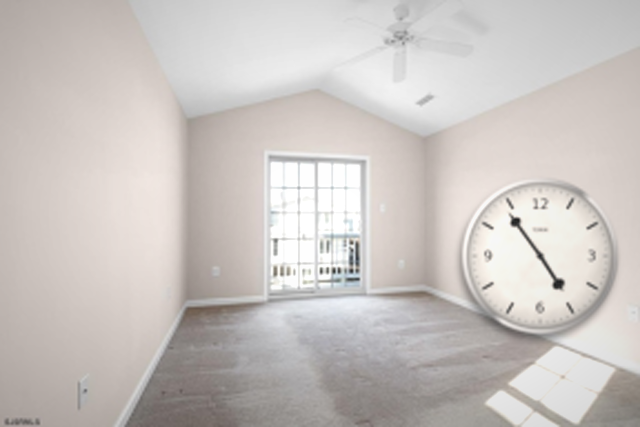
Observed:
{"hour": 4, "minute": 54}
